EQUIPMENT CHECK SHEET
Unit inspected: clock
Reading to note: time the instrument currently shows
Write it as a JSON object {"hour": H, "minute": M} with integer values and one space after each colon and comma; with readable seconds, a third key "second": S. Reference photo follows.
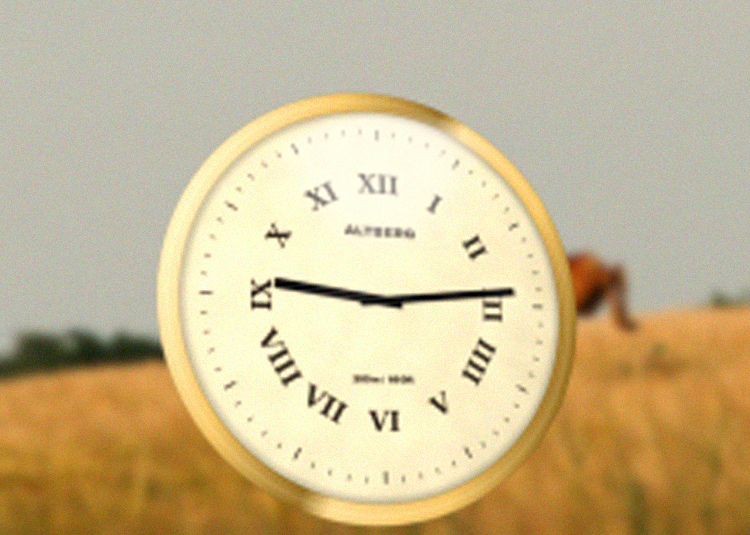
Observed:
{"hour": 9, "minute": 14}
